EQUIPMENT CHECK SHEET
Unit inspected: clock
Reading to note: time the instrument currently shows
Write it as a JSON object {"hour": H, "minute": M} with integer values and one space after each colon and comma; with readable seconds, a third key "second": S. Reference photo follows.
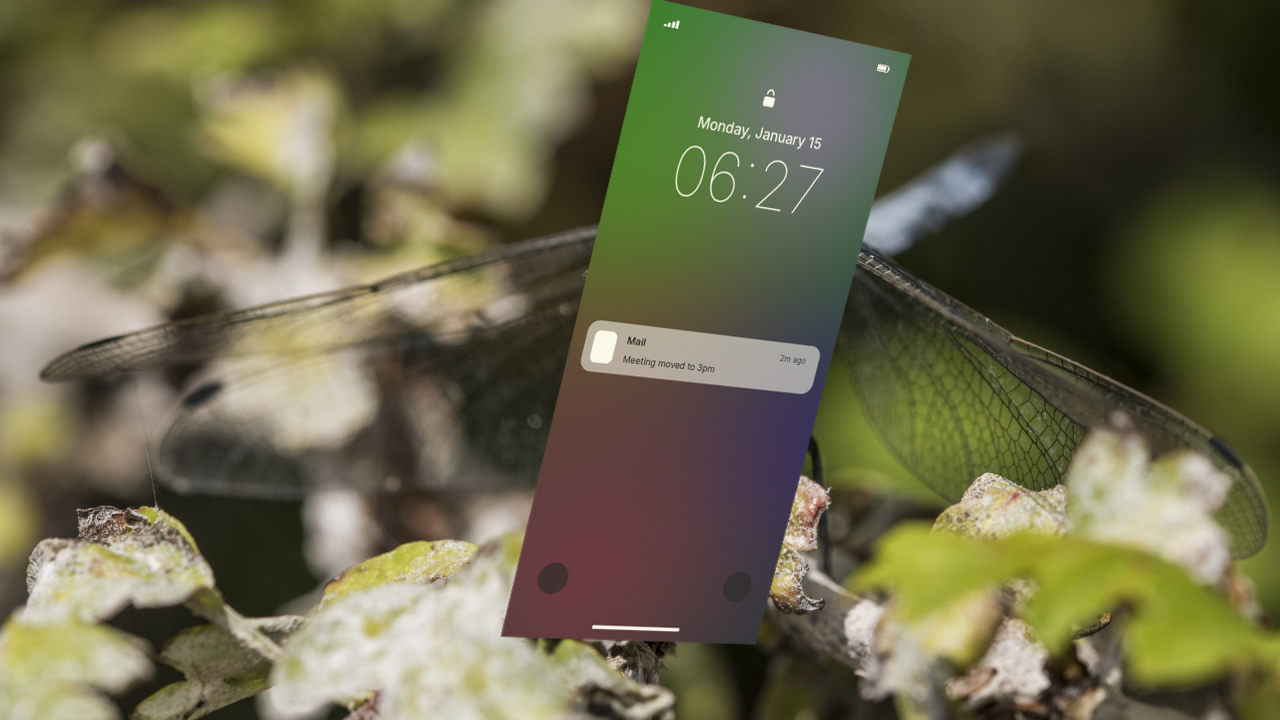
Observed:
{"hour": 6, "minute": 27}
